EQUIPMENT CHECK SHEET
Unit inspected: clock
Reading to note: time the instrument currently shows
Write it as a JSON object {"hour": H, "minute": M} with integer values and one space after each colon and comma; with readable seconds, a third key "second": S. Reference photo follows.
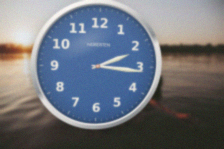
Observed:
{"hour": 2, "minute": 16}
